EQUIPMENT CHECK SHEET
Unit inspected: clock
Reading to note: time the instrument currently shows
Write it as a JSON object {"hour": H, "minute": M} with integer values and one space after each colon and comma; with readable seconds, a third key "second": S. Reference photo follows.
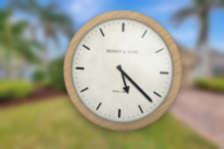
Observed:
{"hour": 5, "minute": 22}
